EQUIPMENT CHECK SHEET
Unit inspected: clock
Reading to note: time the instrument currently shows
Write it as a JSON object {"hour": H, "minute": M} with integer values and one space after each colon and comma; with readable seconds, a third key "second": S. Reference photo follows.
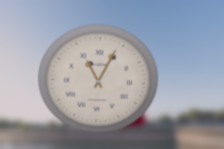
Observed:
{"hour": 11, "minute": 4}
